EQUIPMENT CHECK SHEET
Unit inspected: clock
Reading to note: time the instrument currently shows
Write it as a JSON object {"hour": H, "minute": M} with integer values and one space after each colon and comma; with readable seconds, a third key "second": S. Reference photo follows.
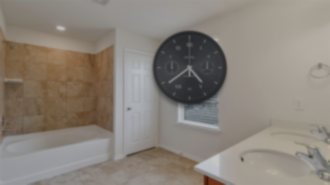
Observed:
{"hour": 4, "minute": 39}
